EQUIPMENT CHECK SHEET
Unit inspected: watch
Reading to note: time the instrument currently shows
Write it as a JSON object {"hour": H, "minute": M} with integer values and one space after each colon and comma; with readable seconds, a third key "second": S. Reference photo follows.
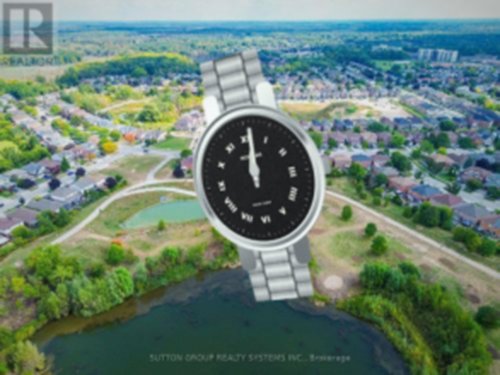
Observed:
{"hour": 12, "minute": 1}
